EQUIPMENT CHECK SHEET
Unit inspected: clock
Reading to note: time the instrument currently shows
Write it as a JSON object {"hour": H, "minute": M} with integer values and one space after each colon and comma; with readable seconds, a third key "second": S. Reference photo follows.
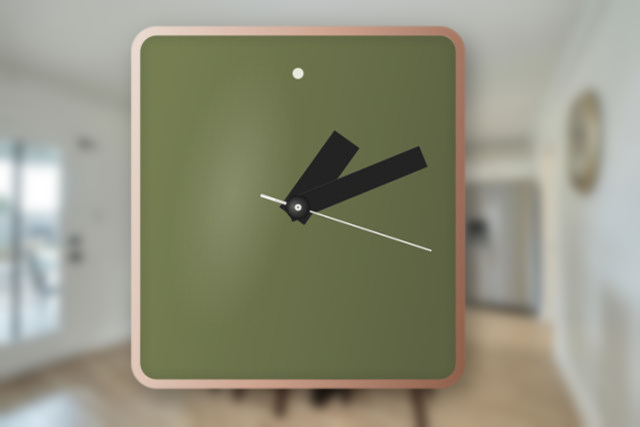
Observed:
{"hour": 1, "minute": 11, "second": 18}
